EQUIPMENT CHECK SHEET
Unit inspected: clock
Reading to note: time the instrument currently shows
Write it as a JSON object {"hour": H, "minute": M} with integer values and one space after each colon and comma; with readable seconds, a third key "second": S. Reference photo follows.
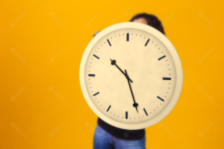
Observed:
{"hour": 10, "minute": 27}
